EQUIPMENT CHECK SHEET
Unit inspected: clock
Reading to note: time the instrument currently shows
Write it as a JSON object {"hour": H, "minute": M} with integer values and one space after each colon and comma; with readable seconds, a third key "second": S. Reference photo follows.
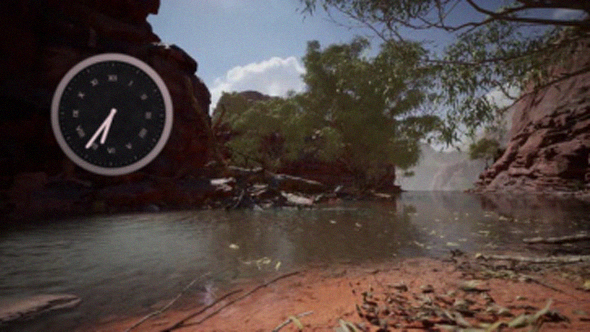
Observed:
{"hour": 6, "minute": 36}
